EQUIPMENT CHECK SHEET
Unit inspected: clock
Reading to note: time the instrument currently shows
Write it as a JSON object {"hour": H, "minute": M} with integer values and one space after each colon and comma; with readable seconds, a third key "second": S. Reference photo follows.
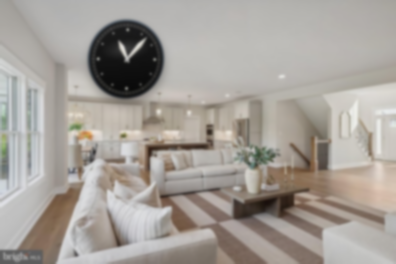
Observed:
{"hour": 11, "minute": 7}
